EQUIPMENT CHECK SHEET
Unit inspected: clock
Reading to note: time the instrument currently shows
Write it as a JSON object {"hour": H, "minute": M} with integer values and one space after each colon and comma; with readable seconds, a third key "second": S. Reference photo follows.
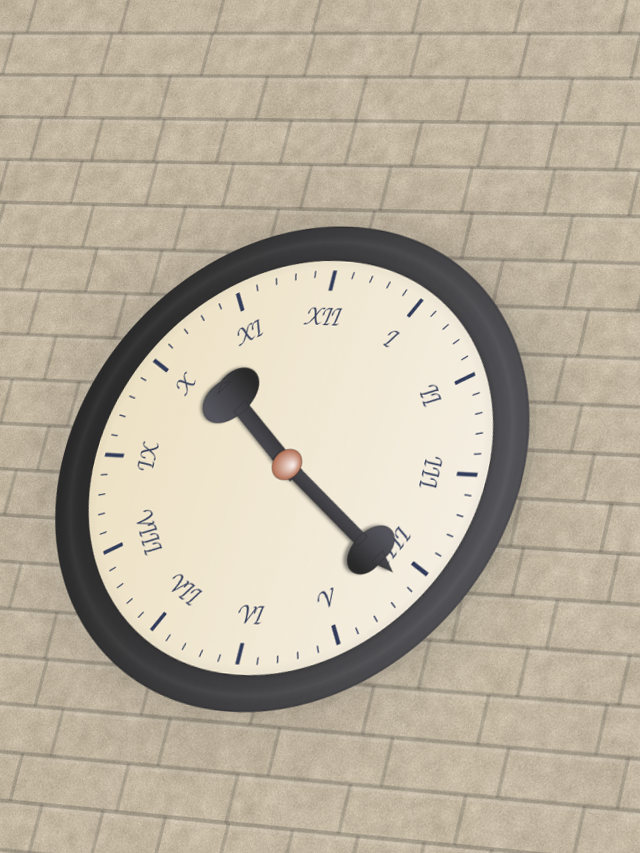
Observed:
{"hour": 10, "minute": 21}
